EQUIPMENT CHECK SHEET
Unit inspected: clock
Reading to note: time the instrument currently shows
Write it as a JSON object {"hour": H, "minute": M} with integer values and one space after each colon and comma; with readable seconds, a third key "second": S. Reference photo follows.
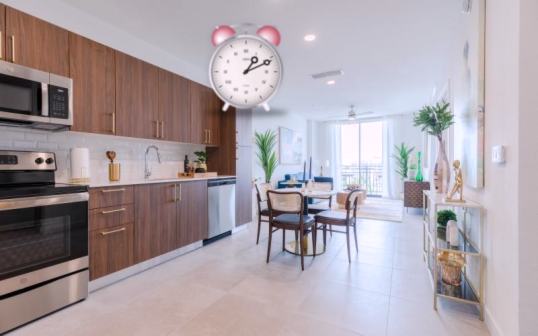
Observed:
{"hour": 1, "minute": 11}
